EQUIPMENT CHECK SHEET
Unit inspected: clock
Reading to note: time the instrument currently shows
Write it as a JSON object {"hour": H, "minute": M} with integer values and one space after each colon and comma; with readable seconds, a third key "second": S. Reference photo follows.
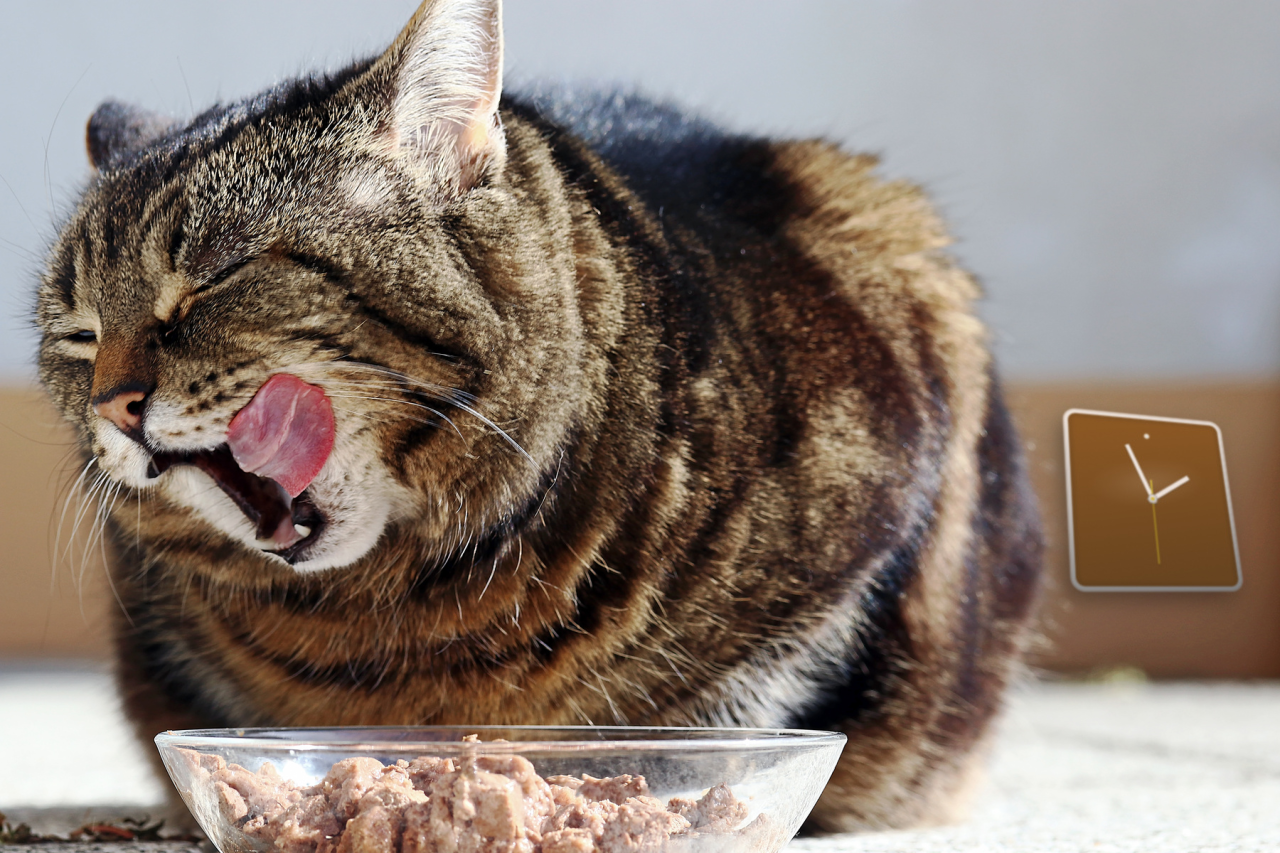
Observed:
{"hour": 1, "minute": 56, "second": 30}
